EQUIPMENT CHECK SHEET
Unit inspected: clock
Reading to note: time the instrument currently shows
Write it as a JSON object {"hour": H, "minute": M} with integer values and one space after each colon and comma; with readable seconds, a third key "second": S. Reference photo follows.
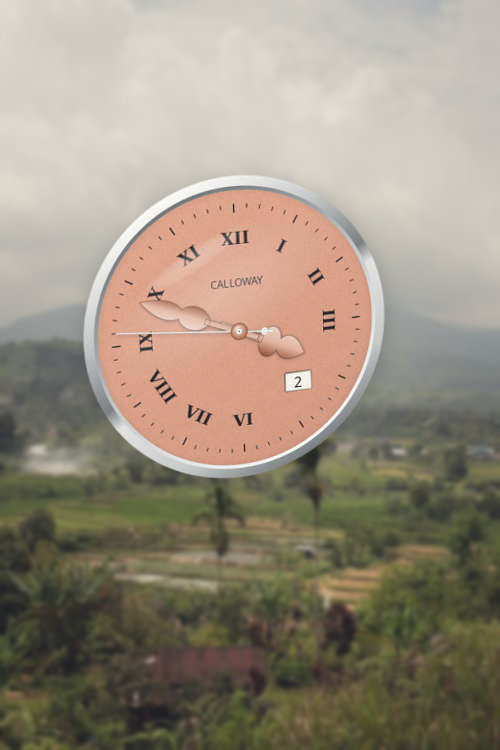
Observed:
{"hour": 3, "minute": 48, "second": 46}
